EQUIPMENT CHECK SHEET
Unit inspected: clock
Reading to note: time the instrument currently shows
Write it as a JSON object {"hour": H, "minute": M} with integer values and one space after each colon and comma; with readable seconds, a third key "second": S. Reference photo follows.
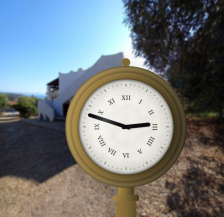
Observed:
{"hour": 2, "minute": 48}
